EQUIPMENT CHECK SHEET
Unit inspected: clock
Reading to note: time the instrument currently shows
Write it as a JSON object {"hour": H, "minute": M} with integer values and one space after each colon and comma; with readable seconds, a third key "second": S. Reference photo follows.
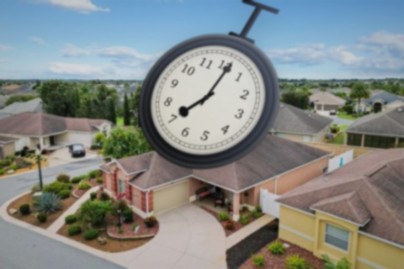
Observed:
{"hour": 7, "minute": 1}
